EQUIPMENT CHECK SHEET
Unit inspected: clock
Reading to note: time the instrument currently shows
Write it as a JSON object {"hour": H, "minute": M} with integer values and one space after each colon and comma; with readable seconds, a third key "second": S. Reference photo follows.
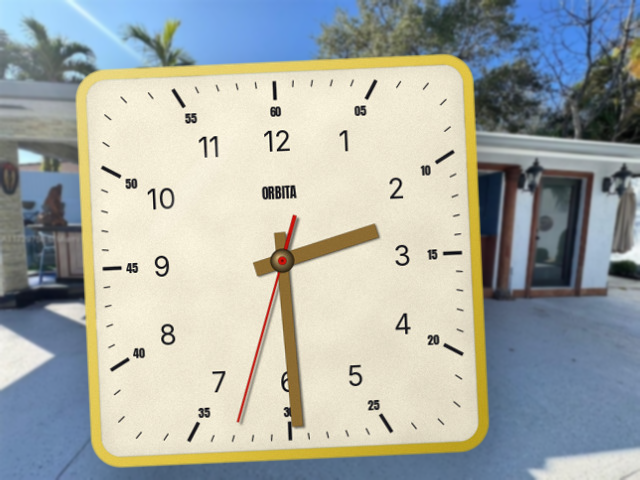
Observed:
{"hour": 2, "minute": 29, "second": 33}
